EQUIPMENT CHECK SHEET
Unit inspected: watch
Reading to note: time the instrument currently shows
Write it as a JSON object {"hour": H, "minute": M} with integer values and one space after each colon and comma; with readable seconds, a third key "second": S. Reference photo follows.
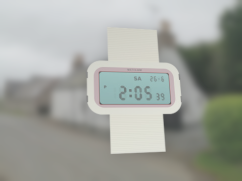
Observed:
{"hour": 2, "minute": 5, "second": 39}
